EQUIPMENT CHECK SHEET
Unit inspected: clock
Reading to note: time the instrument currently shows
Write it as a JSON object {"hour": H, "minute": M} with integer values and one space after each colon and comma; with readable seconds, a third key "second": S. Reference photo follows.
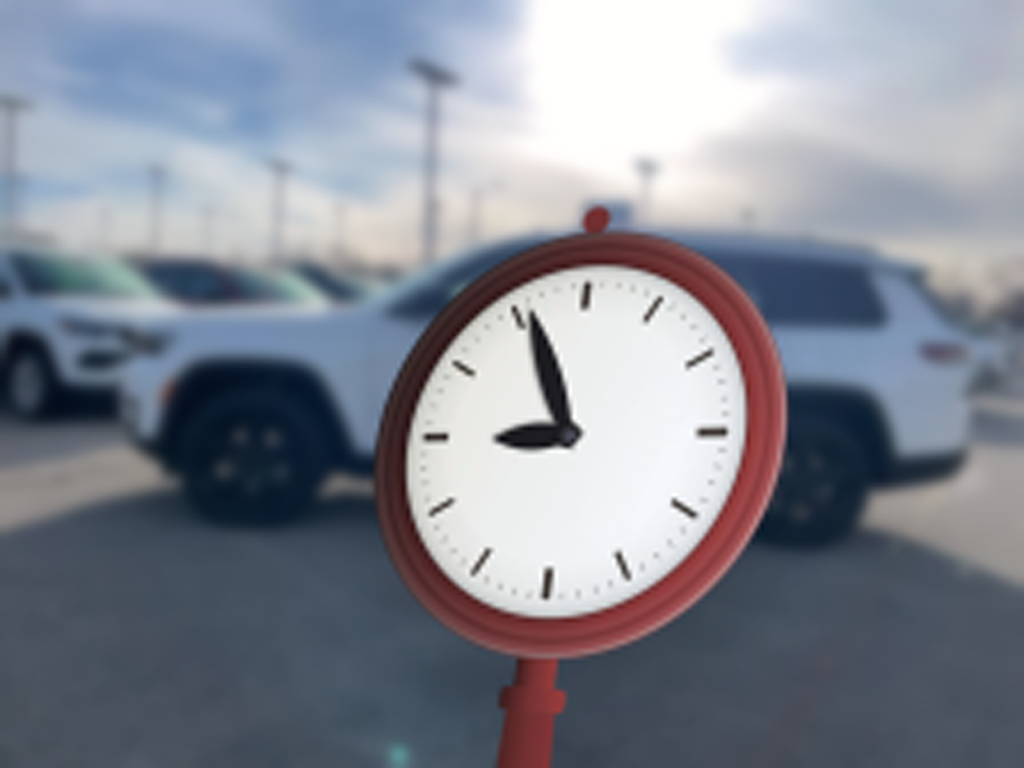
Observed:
{"hour": 8, "minute": 56}
